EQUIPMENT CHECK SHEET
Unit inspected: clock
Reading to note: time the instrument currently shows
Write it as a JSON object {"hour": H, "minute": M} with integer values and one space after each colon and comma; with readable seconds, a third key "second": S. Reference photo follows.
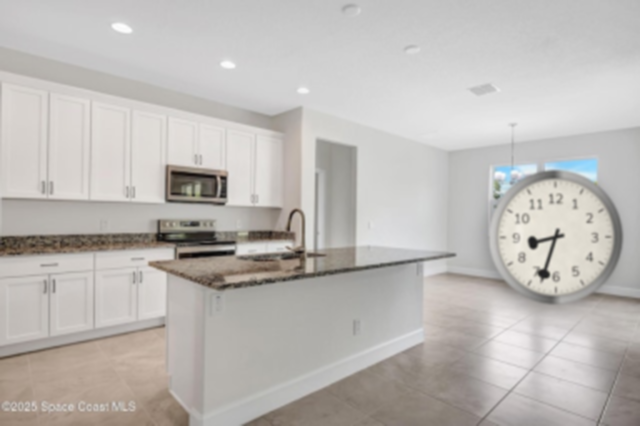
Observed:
{"hour": 8, "minute": 33}
